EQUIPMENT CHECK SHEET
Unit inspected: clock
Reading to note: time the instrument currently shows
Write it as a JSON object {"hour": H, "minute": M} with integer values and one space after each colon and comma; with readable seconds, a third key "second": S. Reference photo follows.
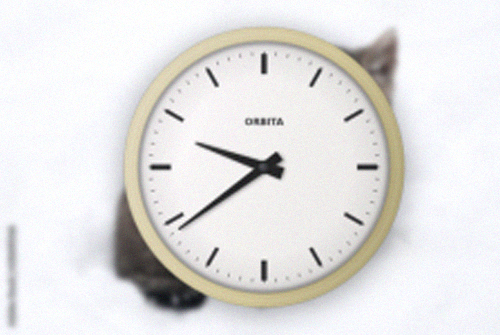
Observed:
{"hour": 9, "minute": 39}
